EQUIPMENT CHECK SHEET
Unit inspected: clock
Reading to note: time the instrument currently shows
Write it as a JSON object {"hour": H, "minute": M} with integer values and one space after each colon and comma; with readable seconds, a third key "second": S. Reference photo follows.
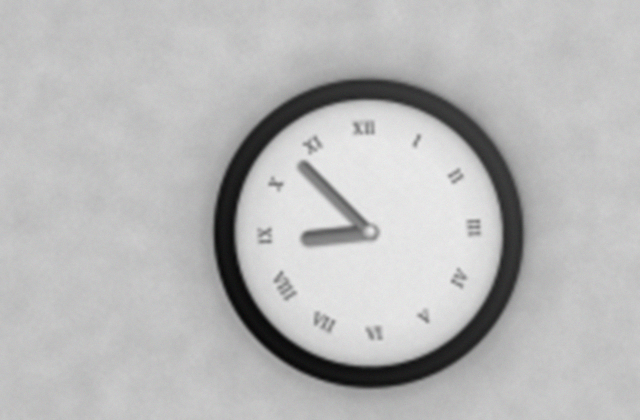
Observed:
{"hour": 8, "minute": 53}
